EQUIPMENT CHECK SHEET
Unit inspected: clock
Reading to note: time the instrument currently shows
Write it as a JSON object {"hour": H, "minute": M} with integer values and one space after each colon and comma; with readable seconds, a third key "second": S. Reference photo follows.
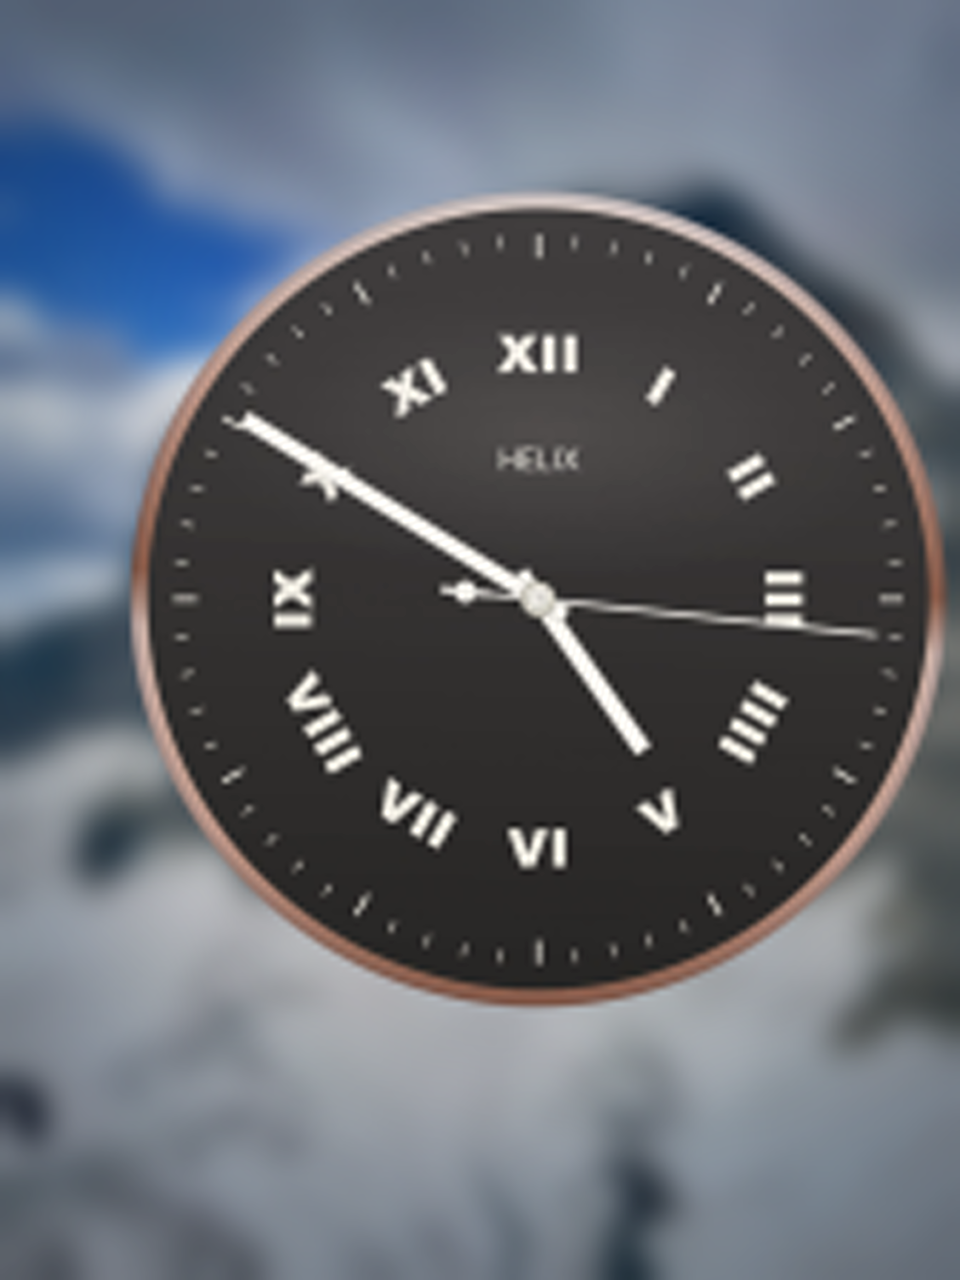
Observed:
{"hour": 4, "minute": 50, "second": 16}
